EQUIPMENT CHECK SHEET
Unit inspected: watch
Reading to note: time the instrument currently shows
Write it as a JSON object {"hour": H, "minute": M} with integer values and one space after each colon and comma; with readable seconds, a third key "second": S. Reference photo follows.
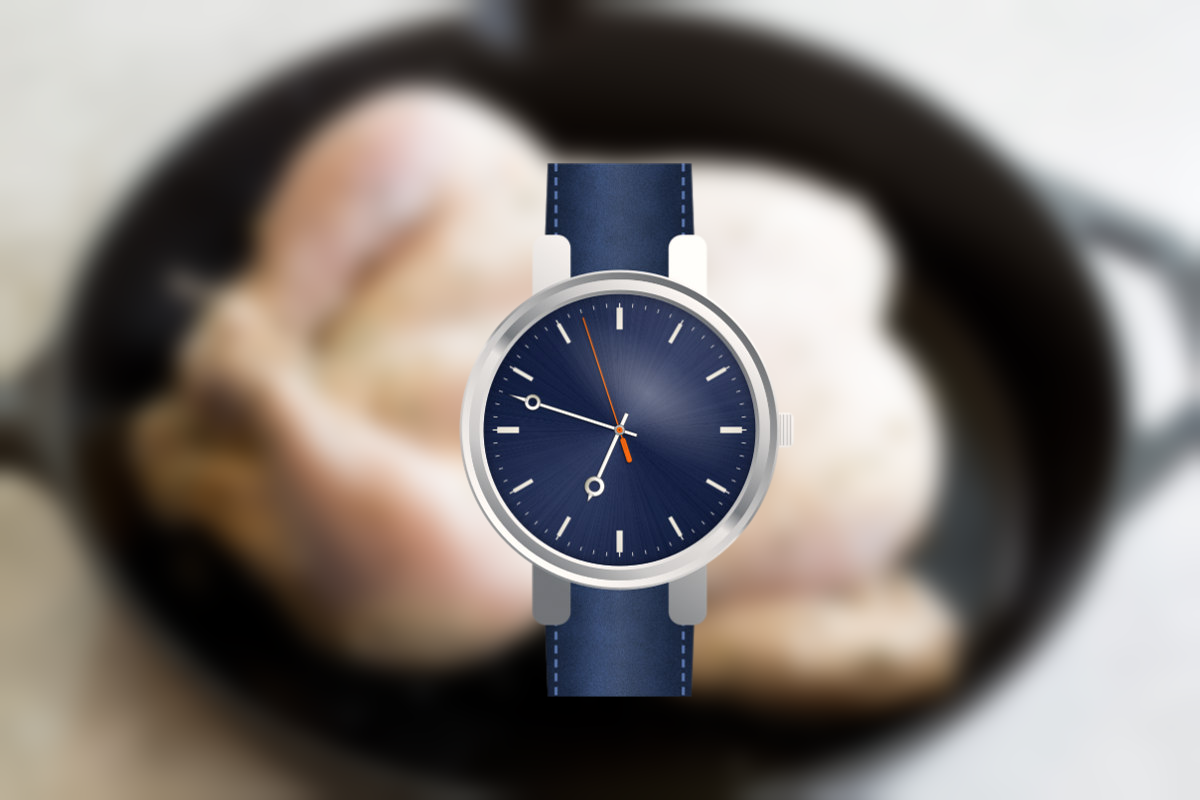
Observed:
{"hour": 6, "minute": 47, "second": 57}
